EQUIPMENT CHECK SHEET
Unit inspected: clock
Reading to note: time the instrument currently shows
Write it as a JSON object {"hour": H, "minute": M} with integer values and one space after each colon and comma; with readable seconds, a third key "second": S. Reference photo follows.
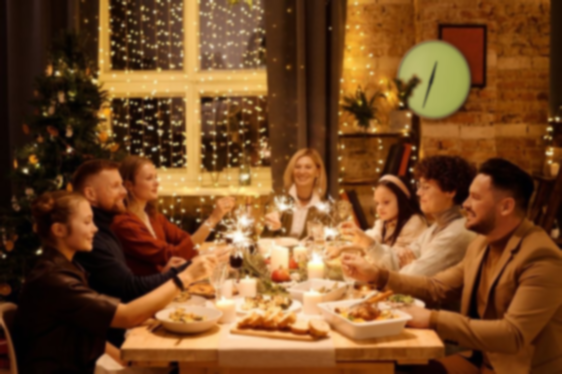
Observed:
{"hour": 12, "minute": 33}
